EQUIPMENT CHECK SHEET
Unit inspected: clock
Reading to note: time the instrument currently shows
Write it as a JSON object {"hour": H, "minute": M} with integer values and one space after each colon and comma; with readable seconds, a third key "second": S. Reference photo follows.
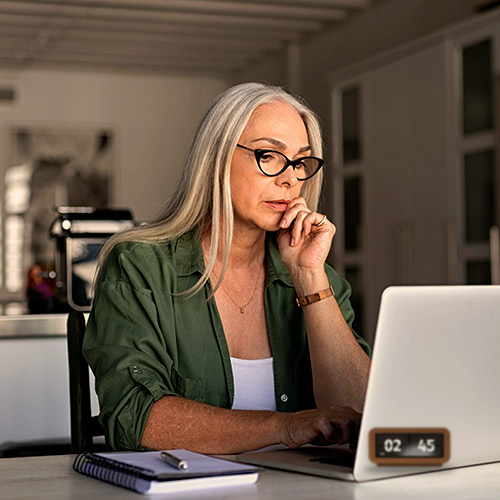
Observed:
{"hour": 2, "minute": 45}
